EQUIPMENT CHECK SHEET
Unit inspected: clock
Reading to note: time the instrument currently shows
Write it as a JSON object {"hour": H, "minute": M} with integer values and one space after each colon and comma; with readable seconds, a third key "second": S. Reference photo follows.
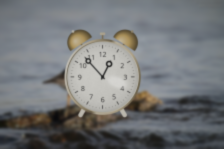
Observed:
{"hour": 12, "minute": 53}
